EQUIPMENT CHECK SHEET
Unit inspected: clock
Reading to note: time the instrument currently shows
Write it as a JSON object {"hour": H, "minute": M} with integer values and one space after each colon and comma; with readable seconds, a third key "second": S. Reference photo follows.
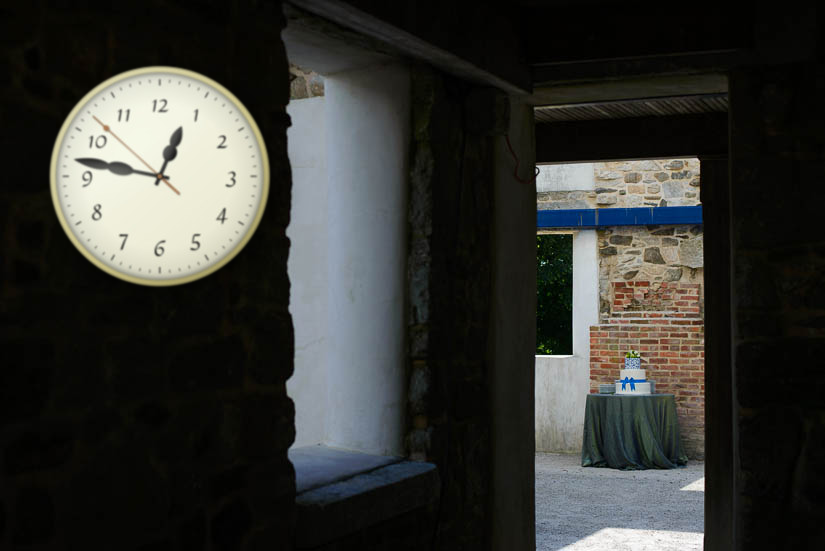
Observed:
{"hour": 12, "minute": 46, "second": 52}
